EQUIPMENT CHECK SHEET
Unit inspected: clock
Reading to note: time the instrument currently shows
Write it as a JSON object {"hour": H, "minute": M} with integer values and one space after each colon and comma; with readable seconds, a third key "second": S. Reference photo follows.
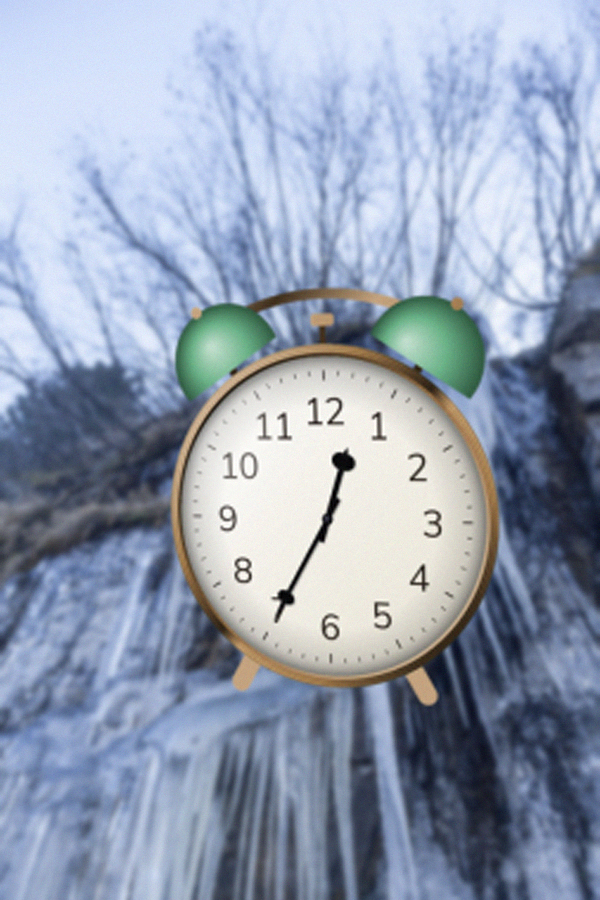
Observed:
{"hour": 12, "minute": 35}
